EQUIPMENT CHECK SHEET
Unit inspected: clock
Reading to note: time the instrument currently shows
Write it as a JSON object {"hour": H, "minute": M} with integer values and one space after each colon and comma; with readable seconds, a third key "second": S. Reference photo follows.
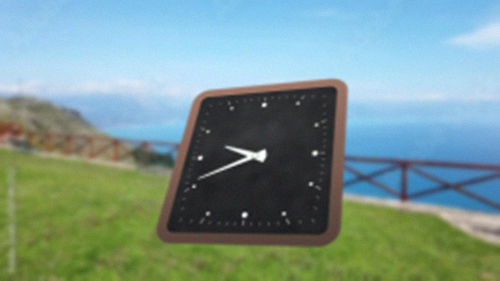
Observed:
{"hour": 9, "minute": 41}
